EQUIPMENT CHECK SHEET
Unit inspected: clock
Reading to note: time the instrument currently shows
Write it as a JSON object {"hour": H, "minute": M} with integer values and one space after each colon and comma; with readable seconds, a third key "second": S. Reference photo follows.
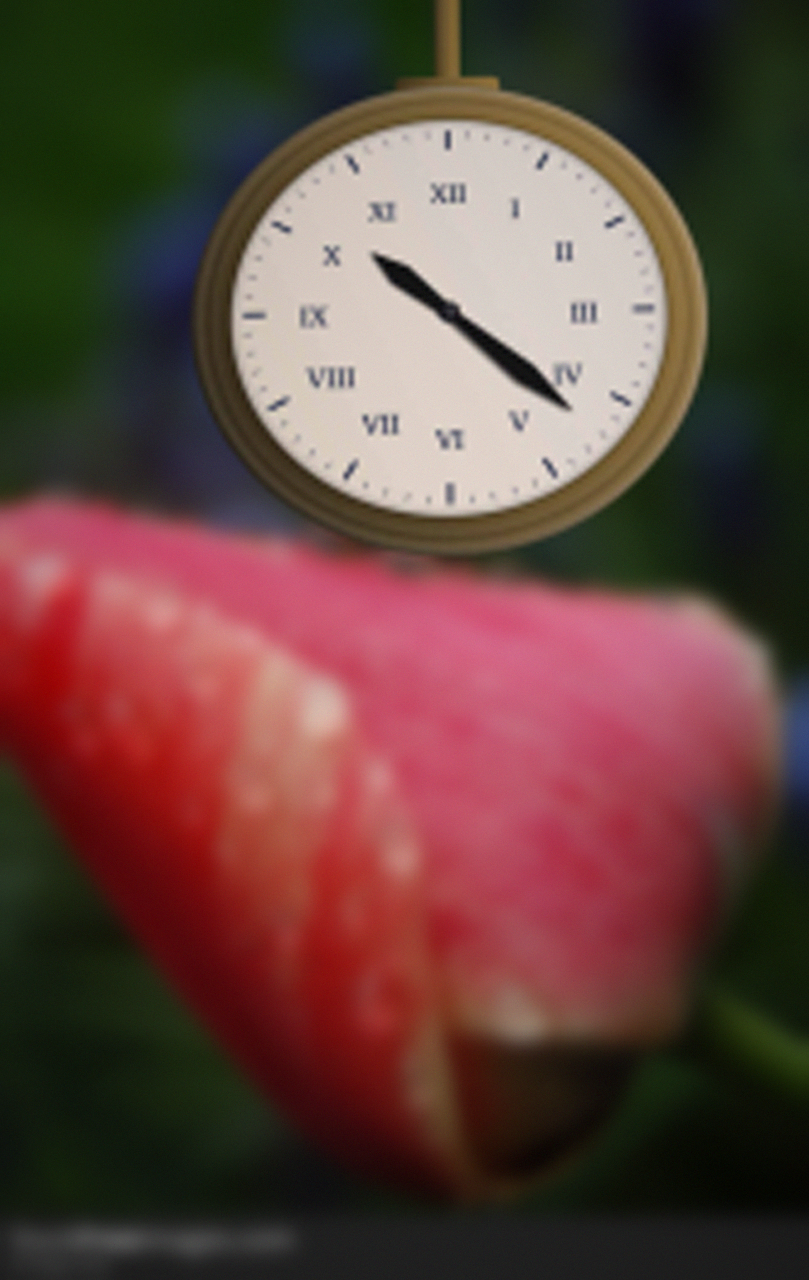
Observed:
{"hour": 10, "minute": 22}
